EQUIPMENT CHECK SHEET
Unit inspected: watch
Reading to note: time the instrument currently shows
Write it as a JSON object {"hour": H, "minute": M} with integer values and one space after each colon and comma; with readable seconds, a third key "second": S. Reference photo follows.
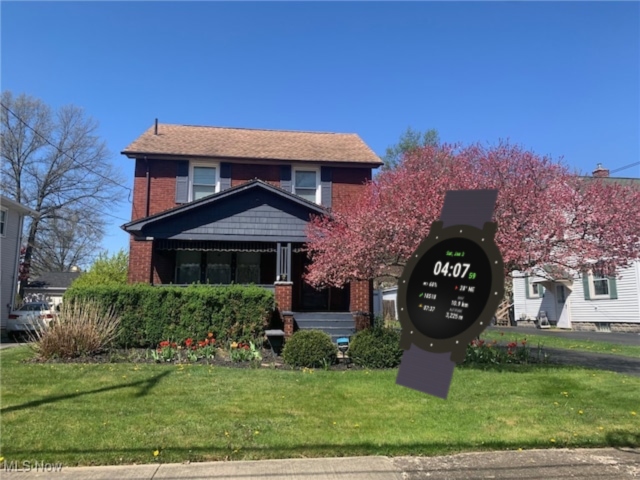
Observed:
{"hour": 4, "minute": 7}
